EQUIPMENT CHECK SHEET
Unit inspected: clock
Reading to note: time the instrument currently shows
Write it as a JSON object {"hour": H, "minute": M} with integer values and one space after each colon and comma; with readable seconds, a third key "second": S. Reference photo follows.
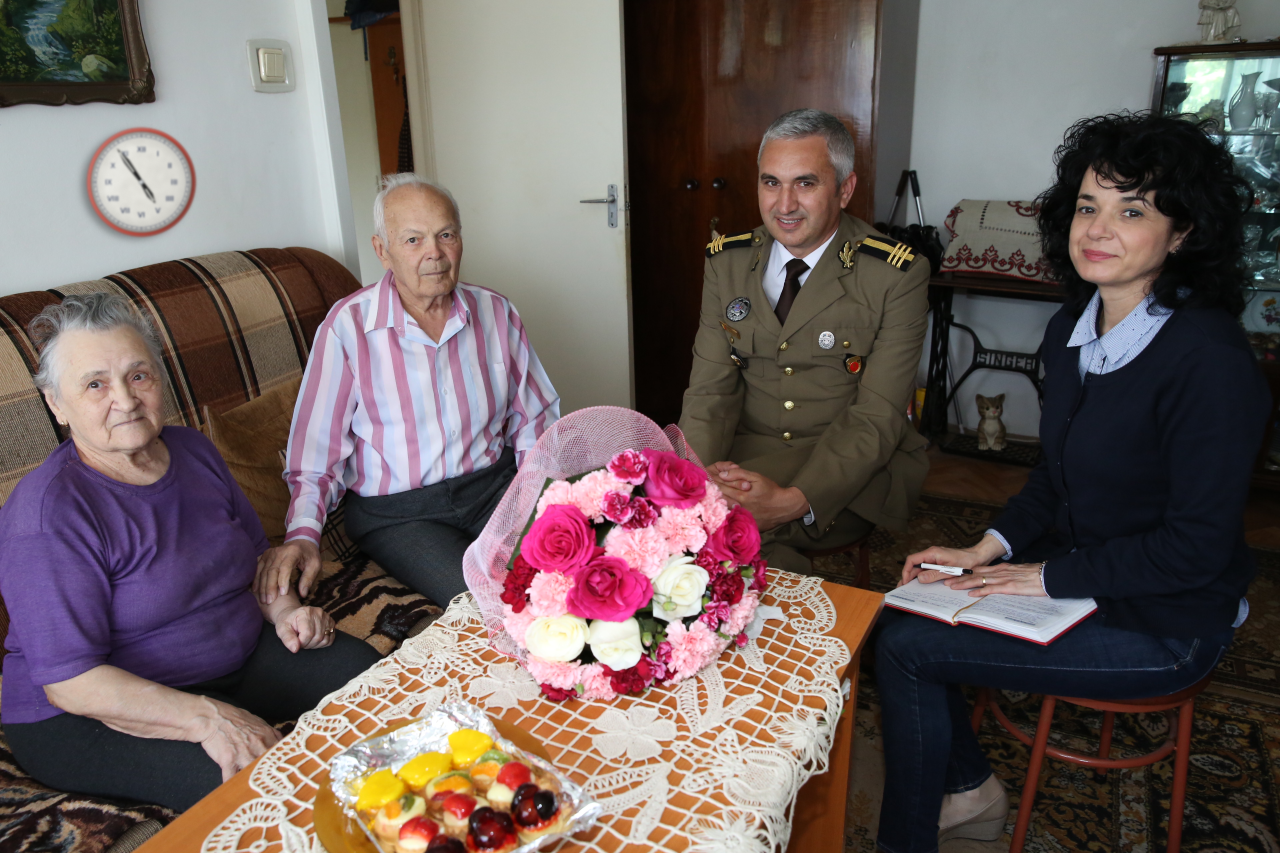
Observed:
{"hour": 4, "minute": 54}
